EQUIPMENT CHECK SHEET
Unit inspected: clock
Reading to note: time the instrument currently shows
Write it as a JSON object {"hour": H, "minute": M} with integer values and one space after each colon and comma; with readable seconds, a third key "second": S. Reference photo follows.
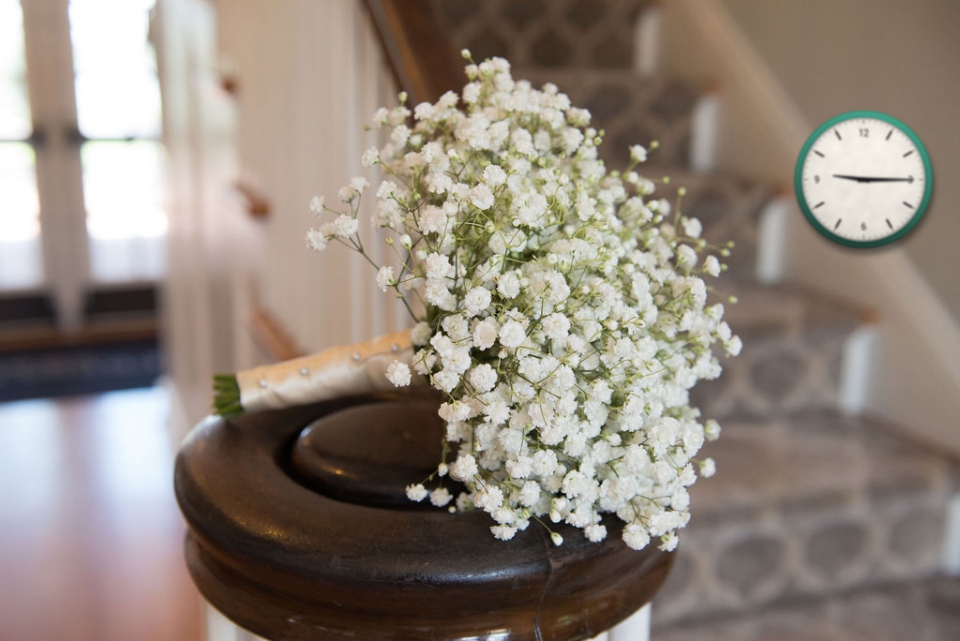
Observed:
{"hour": 9, "minute": 15}
